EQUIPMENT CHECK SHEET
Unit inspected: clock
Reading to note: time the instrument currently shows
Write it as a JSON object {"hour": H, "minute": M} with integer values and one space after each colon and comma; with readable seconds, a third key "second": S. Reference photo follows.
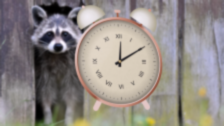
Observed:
{"hour": 12, "minute": 10}
